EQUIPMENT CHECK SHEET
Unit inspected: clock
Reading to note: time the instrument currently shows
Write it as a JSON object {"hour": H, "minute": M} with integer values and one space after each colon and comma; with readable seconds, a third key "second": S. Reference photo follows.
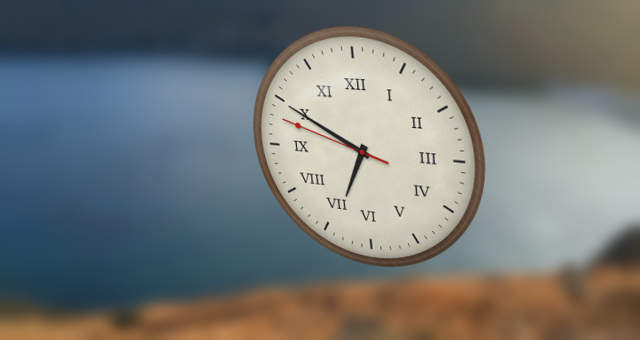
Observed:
{"hour": 6, "minute": 49, "second": 48}
